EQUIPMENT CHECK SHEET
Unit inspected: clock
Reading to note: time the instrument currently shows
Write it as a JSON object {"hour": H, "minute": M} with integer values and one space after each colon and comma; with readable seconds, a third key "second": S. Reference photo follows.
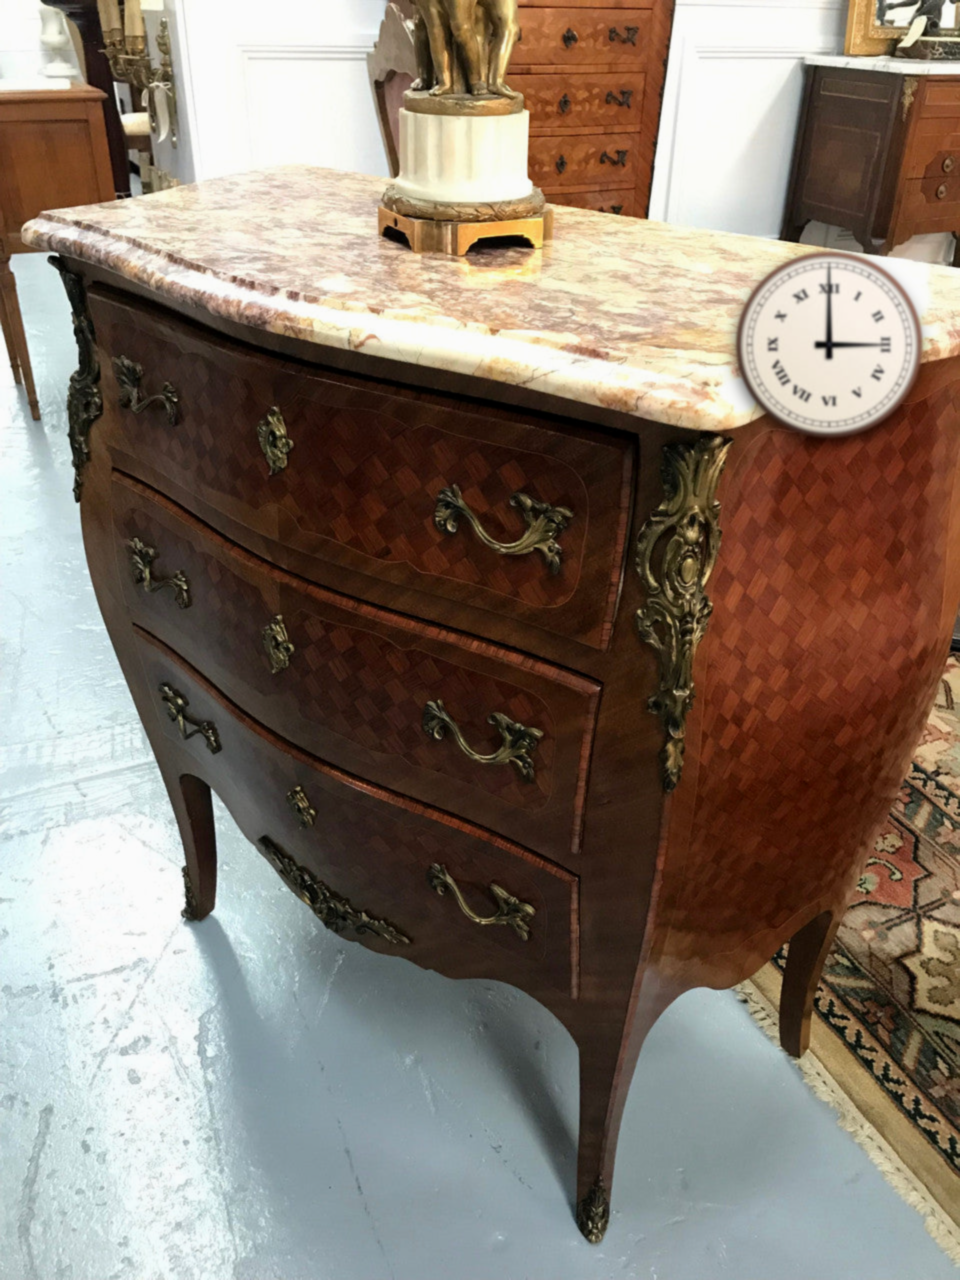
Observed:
{"hour": 3, "minute": 0}
